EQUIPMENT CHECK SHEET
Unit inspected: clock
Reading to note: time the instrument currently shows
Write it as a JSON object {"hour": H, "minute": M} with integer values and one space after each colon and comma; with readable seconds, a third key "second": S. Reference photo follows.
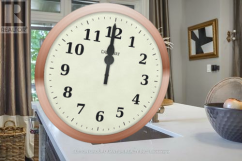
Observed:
{"hour": 12, "minute": 0}
